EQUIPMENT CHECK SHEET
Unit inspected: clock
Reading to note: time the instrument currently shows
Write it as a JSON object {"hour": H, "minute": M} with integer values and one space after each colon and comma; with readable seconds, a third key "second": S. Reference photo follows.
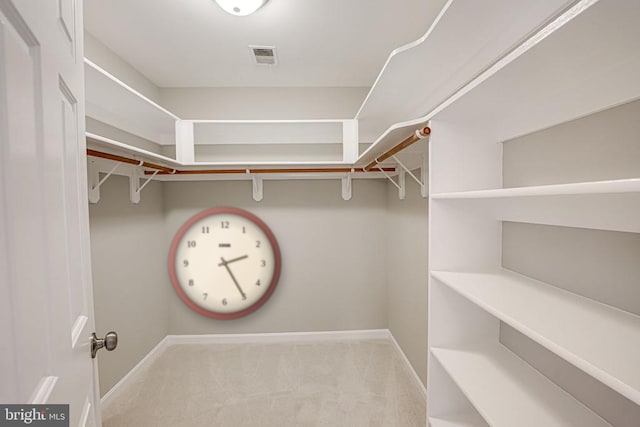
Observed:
{"hour": 2, "minute": 25}
